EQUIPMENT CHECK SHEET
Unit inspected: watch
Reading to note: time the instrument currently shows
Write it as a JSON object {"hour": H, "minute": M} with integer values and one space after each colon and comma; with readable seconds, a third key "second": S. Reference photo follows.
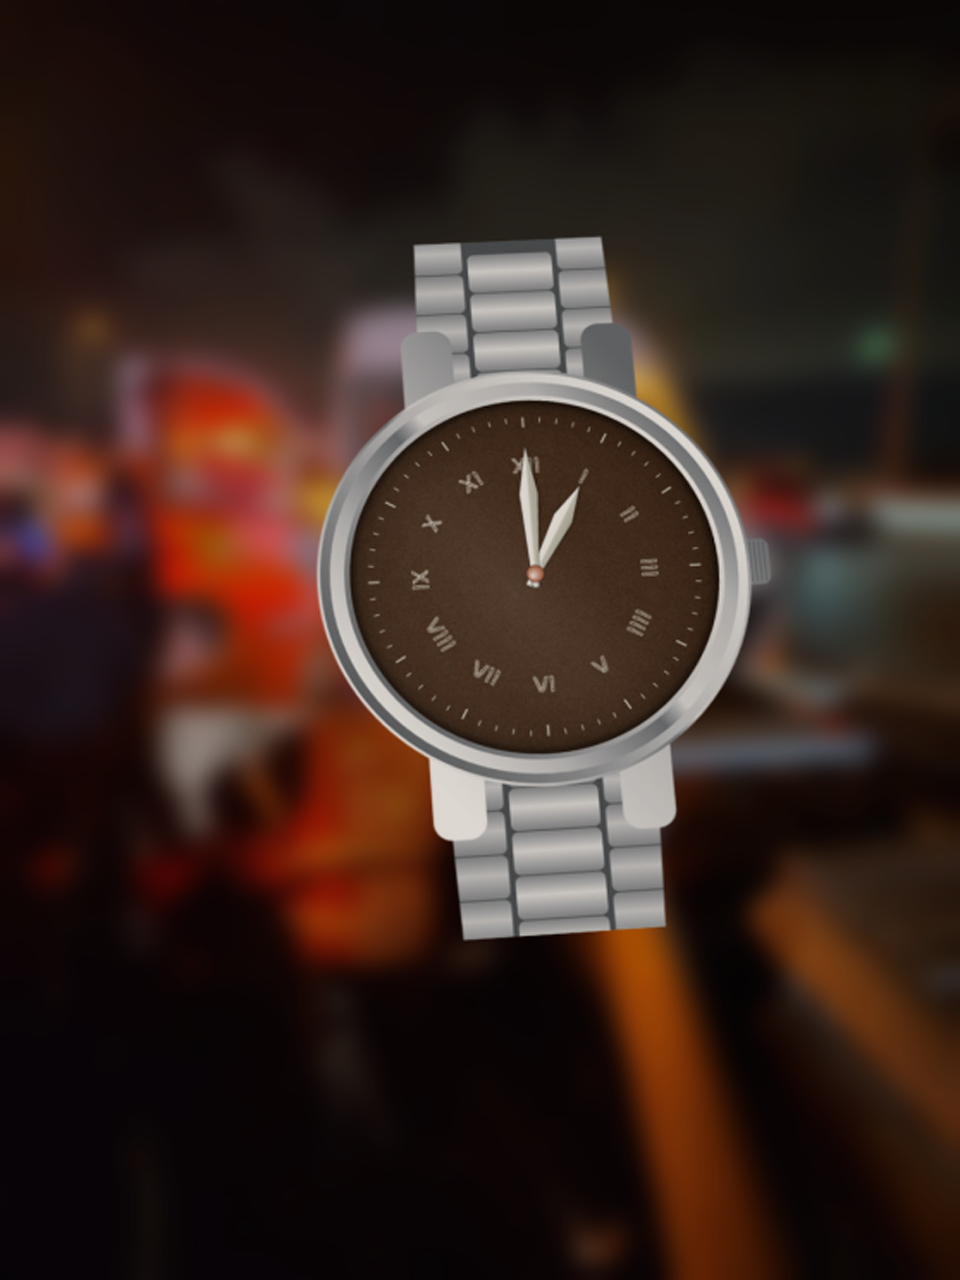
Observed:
{"hour": 1, "minute": 0}
